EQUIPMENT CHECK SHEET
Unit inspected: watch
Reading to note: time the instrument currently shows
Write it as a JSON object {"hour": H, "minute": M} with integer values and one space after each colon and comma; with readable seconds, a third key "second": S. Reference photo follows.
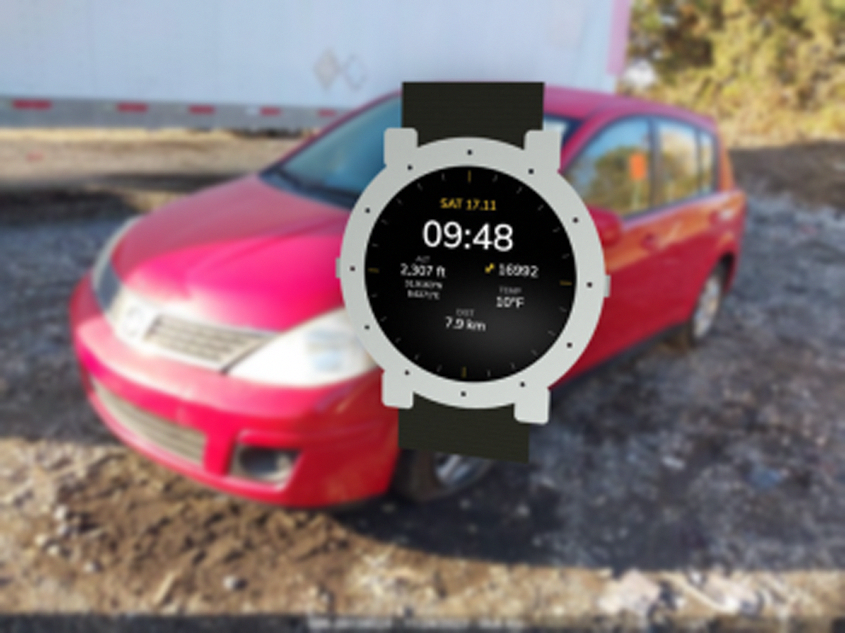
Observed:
{"hour": 9, "minute": 48}
